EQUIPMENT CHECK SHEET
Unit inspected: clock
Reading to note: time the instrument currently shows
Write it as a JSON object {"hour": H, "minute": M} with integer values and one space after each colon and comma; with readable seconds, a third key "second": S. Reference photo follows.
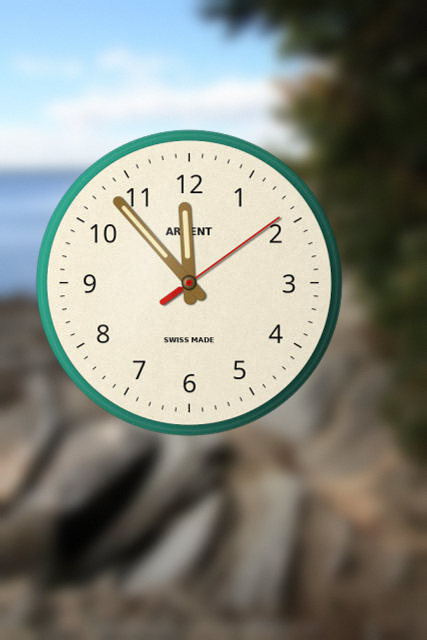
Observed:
{"hour": 11, "minute": 53, "second": 9}
